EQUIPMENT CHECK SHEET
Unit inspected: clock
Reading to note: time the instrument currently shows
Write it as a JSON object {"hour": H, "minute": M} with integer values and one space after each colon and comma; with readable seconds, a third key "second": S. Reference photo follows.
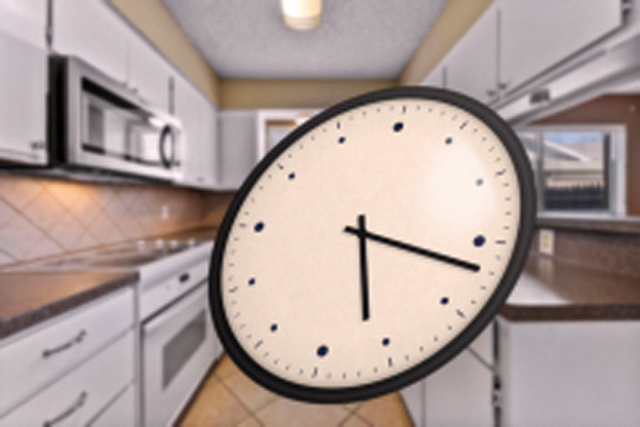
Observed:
{"hour": 5, "minute": 17}
